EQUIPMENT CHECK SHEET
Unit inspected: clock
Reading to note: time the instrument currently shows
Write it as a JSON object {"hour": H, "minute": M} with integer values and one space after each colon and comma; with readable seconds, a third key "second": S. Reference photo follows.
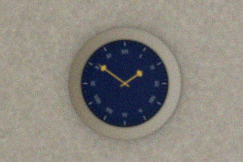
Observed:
{"hour": 1, "minute": 51}
